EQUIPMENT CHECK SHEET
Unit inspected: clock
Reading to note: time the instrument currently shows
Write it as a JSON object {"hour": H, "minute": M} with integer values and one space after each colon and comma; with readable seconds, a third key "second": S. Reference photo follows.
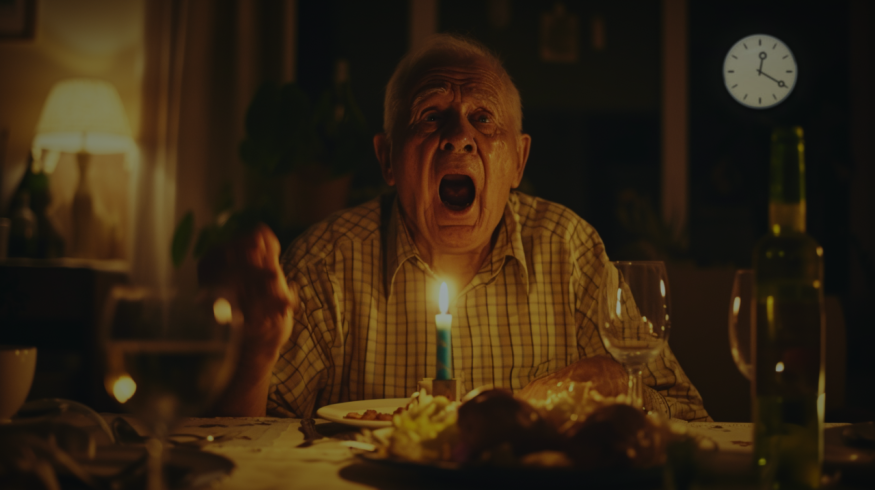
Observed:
{"hour": 12, "minute": 20}
